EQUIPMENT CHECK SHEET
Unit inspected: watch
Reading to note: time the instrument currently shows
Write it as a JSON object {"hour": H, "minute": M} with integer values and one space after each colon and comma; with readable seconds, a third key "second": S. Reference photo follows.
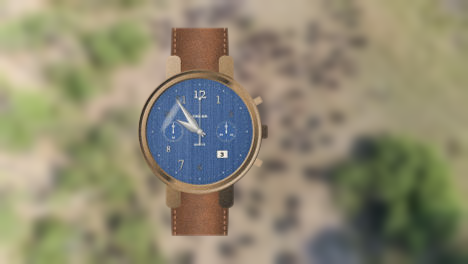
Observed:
{"hour": 9, "minute": 54}
